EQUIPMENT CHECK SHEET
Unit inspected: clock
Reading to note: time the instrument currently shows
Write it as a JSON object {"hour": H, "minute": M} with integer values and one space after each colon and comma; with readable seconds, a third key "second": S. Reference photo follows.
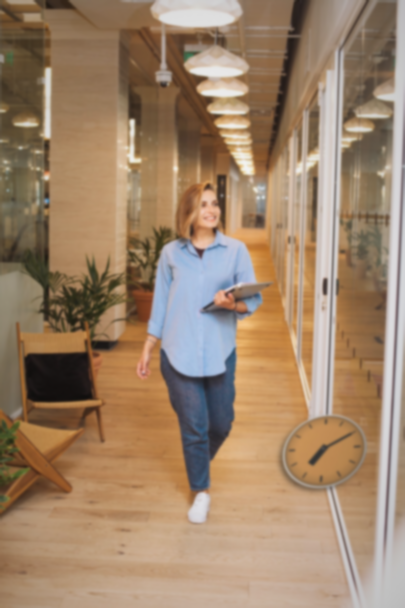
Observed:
{"hour": 7, "minute": 10}
